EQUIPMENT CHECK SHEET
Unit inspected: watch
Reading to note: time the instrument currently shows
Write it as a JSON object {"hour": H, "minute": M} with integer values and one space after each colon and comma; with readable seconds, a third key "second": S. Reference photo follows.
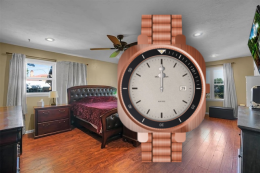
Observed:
{"hour": 12, "minute": 0}
